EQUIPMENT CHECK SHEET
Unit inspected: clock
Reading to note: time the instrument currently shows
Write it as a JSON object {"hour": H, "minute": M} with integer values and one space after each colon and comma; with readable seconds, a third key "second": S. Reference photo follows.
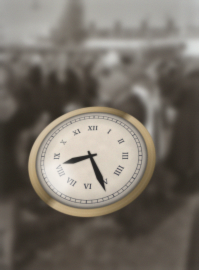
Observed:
{"hour": 8, "minute": 26}
